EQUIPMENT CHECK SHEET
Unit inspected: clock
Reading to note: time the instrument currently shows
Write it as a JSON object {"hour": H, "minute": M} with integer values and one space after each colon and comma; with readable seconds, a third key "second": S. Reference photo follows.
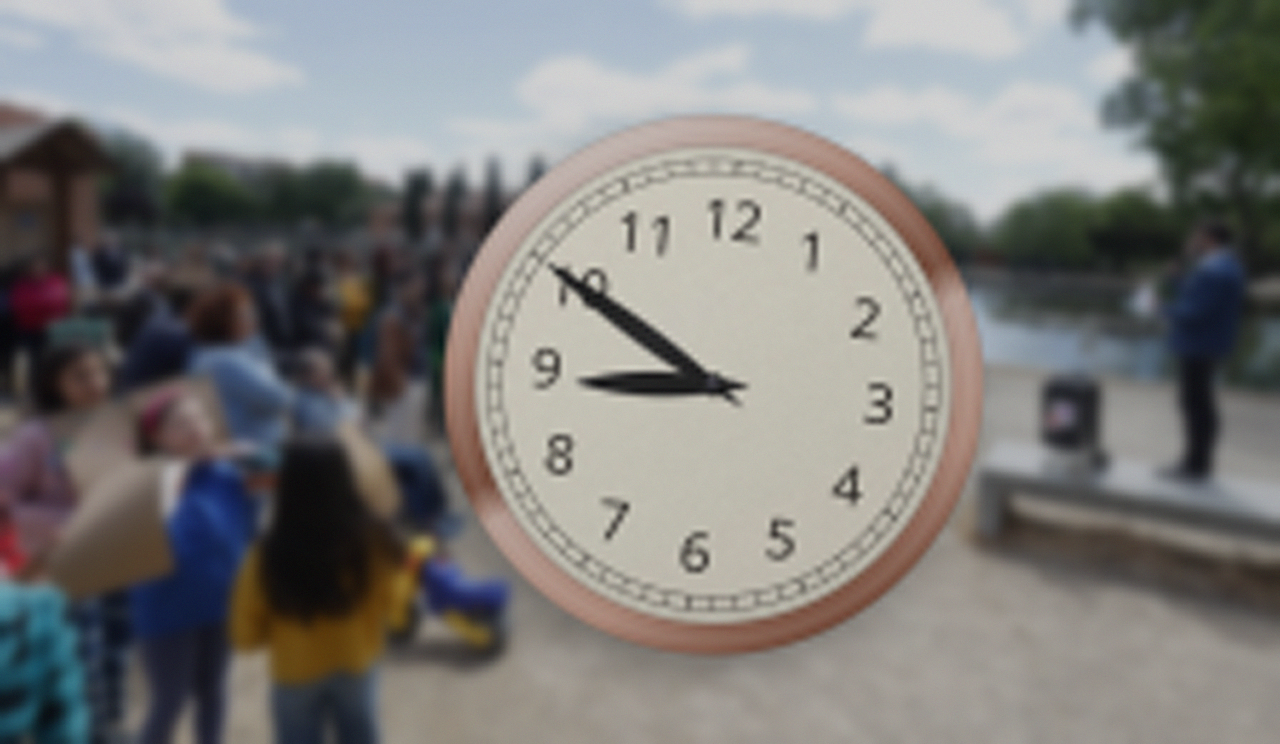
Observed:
{"hour": 8, "minute": 50}
